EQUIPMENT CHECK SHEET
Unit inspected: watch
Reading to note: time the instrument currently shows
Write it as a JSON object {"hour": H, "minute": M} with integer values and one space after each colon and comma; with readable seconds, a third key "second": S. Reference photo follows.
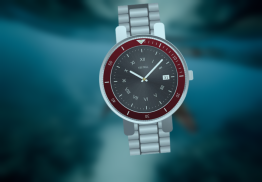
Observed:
{"hour": 10, "minute": 8}
